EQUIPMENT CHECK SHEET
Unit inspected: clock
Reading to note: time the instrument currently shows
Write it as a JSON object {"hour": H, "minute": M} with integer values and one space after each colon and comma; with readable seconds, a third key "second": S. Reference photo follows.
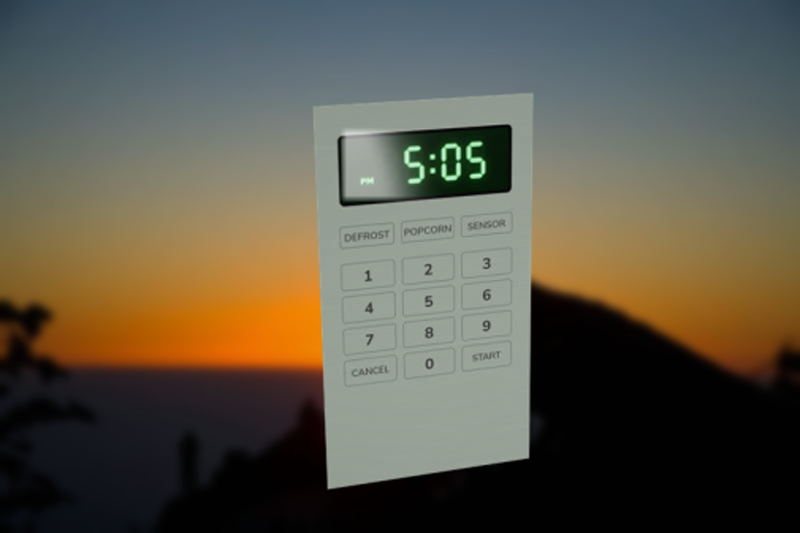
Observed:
{"hour": 5, "minute": 5}
